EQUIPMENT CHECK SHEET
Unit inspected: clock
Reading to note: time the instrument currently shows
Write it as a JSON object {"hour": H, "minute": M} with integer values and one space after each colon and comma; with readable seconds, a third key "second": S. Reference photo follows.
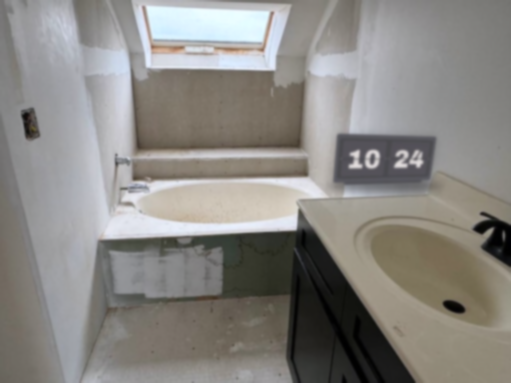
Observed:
{"hour": 10, "minute": 24}
